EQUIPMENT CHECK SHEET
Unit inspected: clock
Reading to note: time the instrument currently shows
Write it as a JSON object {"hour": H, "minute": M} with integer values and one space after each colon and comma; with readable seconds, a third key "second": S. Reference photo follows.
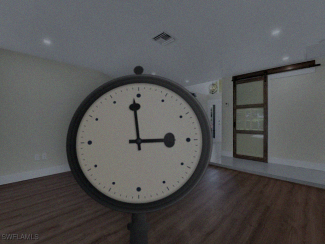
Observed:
{"hour": 2, "minute": 59}
